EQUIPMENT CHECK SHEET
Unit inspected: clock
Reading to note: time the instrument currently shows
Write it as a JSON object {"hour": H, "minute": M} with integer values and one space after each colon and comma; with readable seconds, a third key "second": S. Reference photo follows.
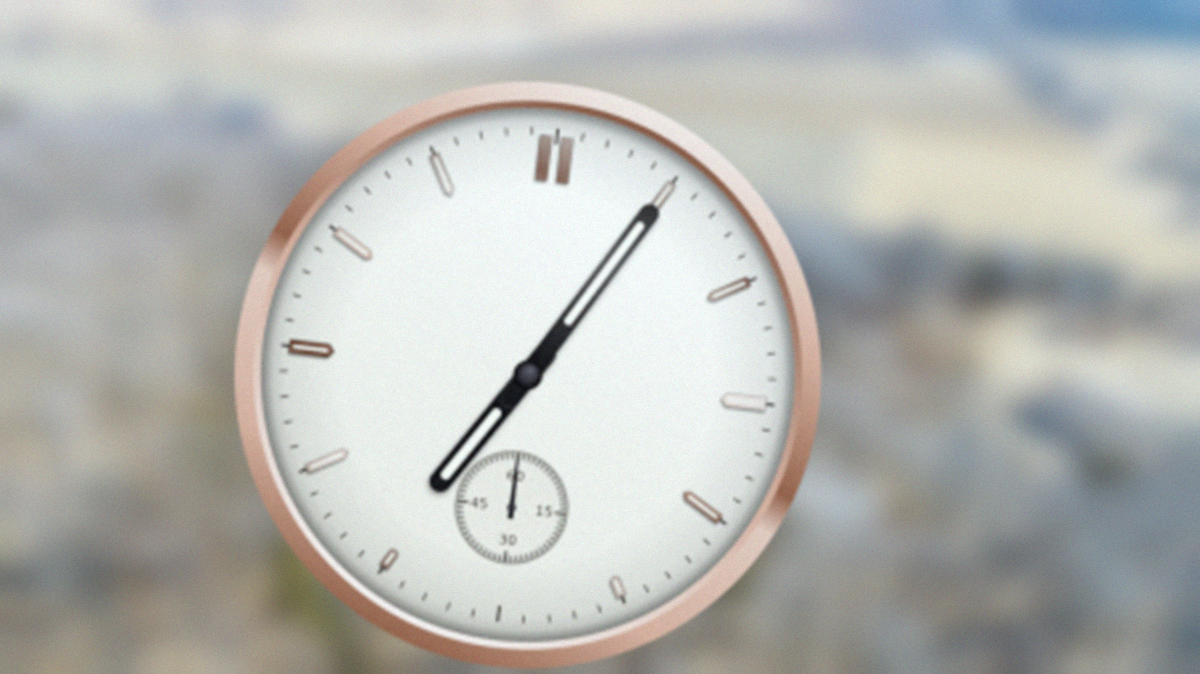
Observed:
{"hour": 7, "minute": 5}
